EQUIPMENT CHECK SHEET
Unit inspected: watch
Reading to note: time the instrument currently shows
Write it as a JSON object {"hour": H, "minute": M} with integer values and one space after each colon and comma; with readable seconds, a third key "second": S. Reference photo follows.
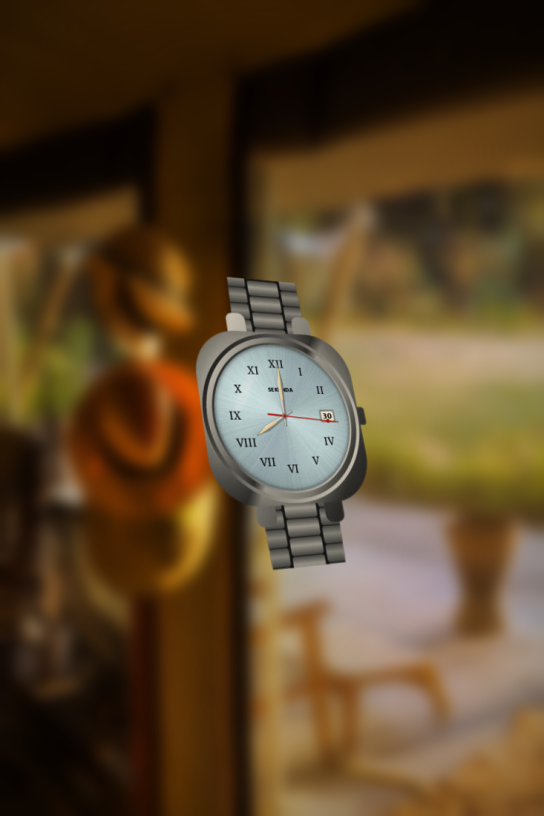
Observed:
{"hour": 8, "minute": 0, "second": 16}
